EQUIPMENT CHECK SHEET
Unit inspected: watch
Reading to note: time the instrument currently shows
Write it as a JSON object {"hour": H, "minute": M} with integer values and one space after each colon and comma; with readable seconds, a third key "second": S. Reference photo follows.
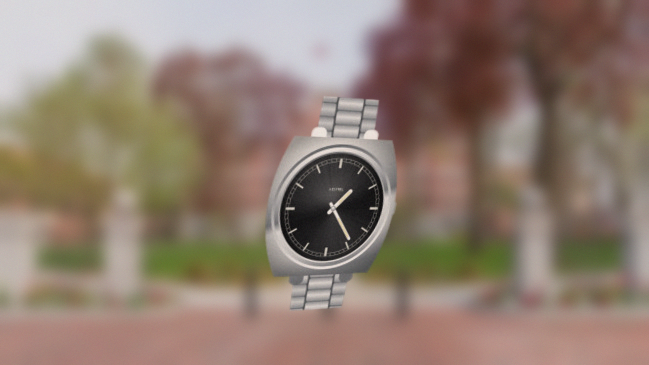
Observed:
{"hour": 1, "minute": 24}
